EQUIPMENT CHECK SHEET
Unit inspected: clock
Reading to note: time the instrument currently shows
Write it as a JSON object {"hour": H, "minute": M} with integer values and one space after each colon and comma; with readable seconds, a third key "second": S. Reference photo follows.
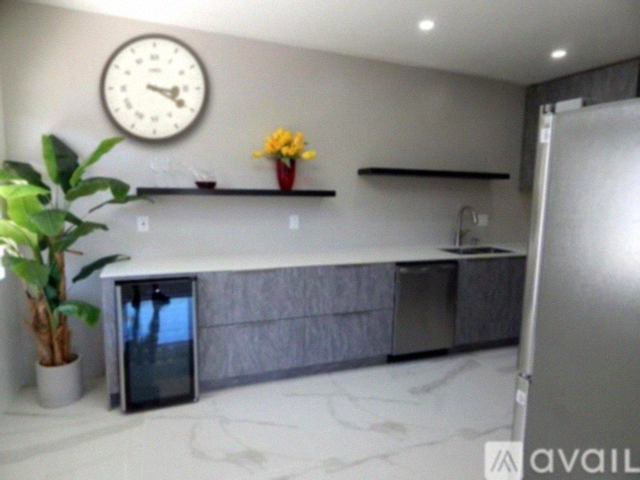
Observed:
{"hour": 3, "minute": 20}
